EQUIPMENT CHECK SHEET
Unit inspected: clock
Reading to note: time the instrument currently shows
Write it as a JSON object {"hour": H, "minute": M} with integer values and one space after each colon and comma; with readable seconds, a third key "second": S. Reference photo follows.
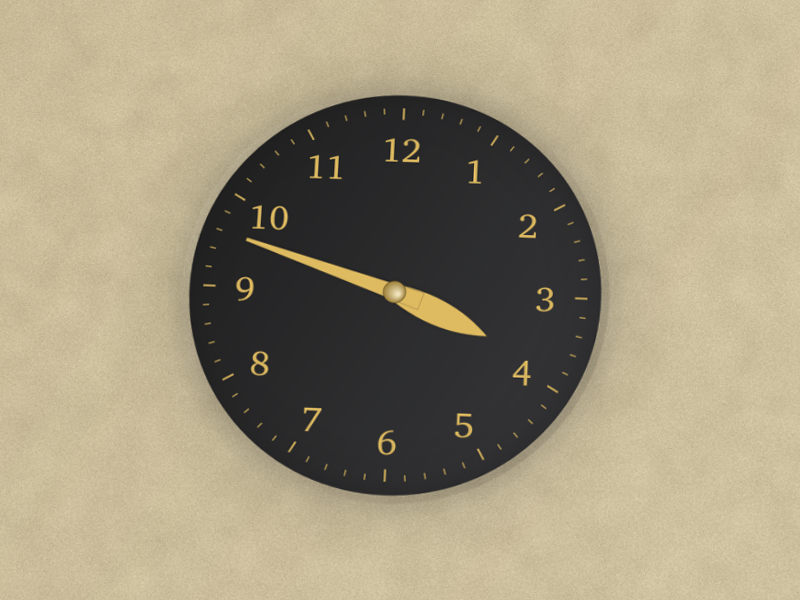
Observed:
{"hour": 3, "minute": 48}
